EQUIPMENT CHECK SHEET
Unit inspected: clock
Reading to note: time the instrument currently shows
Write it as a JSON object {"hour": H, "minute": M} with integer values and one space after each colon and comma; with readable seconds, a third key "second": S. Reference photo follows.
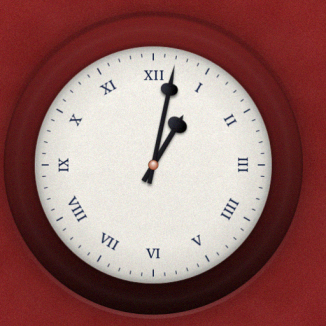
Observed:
{"hour": 1, "minute": 2}
